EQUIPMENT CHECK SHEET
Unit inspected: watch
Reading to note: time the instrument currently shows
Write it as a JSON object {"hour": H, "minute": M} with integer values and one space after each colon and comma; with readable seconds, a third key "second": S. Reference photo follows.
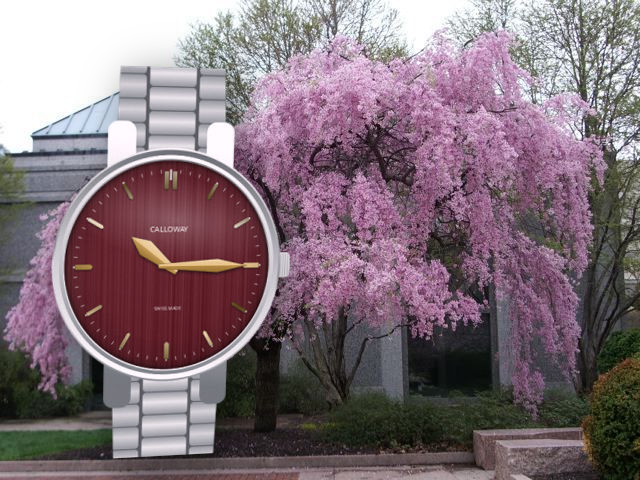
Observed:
{"hour": 10, "minute": 15}
